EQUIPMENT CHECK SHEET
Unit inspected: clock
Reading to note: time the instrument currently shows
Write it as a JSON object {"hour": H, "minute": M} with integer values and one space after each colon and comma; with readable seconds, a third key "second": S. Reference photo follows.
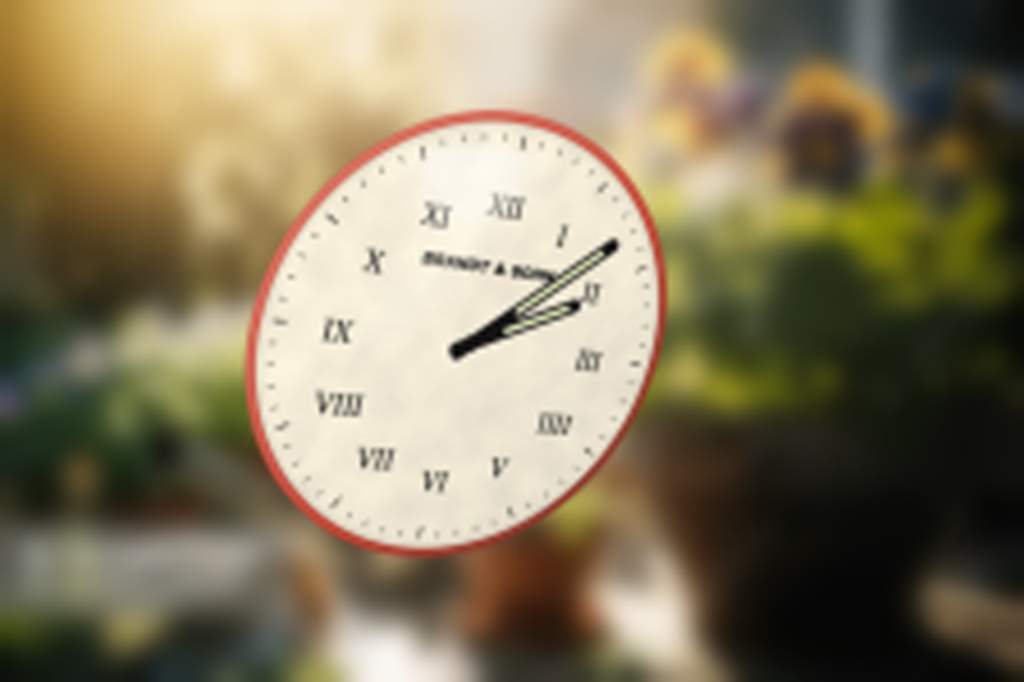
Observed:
{"hour": 2, "minute": 8}
